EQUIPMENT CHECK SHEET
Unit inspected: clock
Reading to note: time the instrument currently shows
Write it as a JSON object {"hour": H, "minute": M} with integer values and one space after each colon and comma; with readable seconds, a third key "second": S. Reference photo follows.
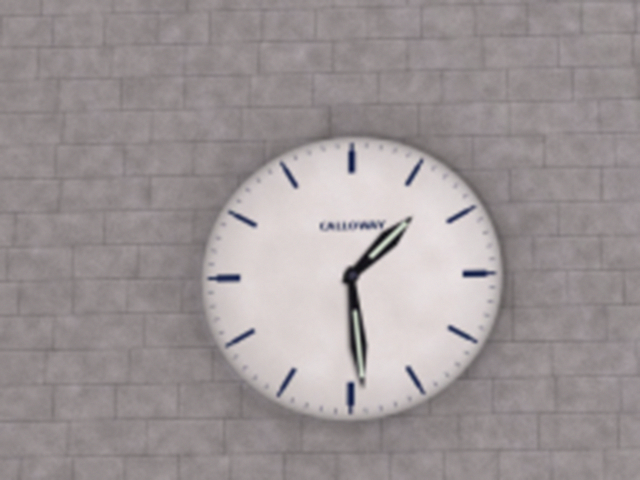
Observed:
{"hour": 1, "minute": 29}
